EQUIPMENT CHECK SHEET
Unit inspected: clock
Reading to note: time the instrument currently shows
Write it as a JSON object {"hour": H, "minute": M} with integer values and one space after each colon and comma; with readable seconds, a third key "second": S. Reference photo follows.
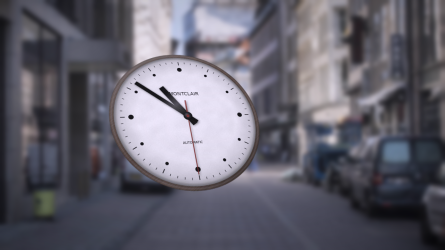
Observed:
{"hour": 10, "minute": 51, "second": 30}
